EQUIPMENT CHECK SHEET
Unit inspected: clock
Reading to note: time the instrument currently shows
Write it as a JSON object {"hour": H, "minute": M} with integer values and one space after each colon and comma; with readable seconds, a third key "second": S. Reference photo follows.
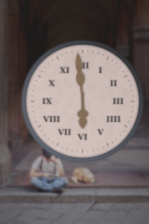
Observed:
{"hour": 5, "minute": 59}
